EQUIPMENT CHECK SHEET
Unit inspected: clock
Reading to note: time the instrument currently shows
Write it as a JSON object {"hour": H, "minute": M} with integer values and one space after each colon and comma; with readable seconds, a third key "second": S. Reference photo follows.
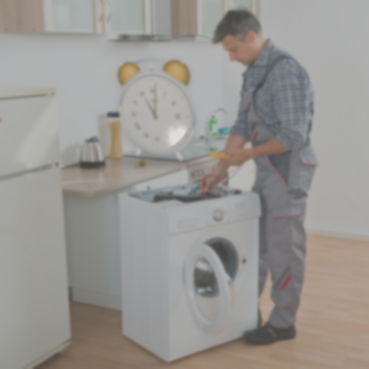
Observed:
{"hour": 11, "minute": 1}
